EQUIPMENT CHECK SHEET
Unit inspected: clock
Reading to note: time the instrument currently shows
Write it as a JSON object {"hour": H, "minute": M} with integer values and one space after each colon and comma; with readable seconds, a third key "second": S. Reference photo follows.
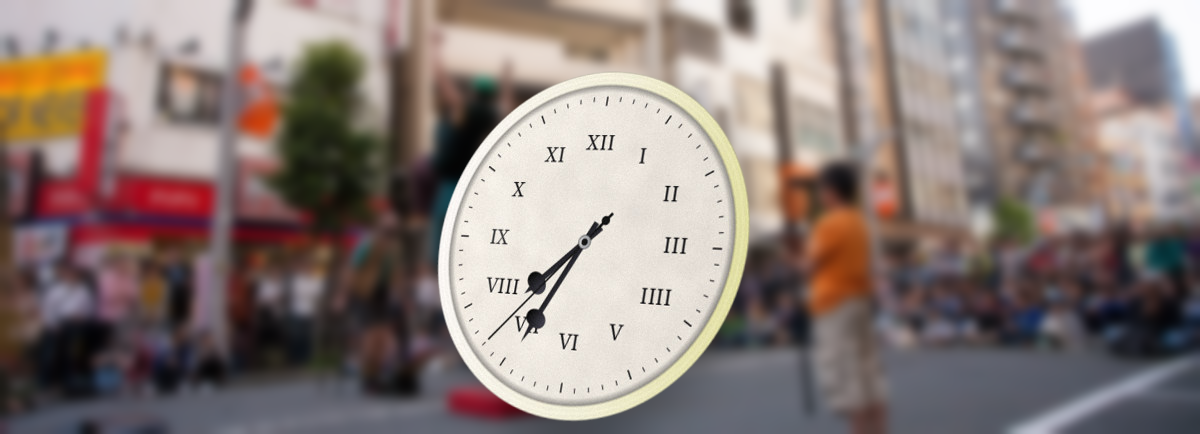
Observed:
{"hour": 7, "minute": 34, "second": 37}
